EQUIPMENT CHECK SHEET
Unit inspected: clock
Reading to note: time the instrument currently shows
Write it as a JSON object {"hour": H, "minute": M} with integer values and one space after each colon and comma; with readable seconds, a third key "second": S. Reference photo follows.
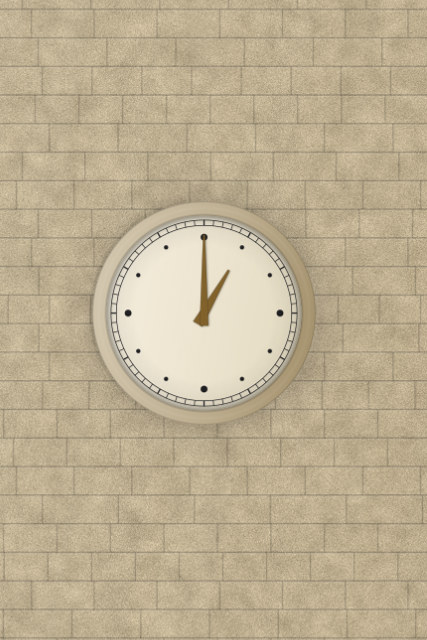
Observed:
{"hour": 1, "minute": 0}
